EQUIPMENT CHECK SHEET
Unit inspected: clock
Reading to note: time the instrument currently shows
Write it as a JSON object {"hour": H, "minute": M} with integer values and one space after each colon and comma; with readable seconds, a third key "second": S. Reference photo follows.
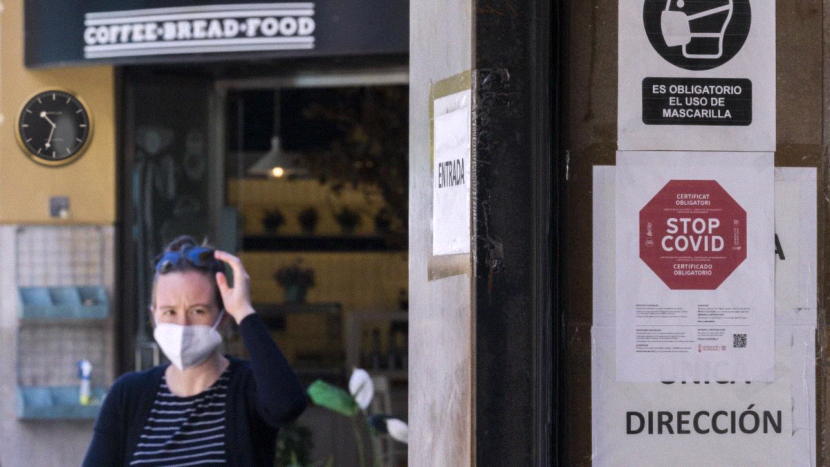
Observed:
{"hour": 10, "minute": 33}
